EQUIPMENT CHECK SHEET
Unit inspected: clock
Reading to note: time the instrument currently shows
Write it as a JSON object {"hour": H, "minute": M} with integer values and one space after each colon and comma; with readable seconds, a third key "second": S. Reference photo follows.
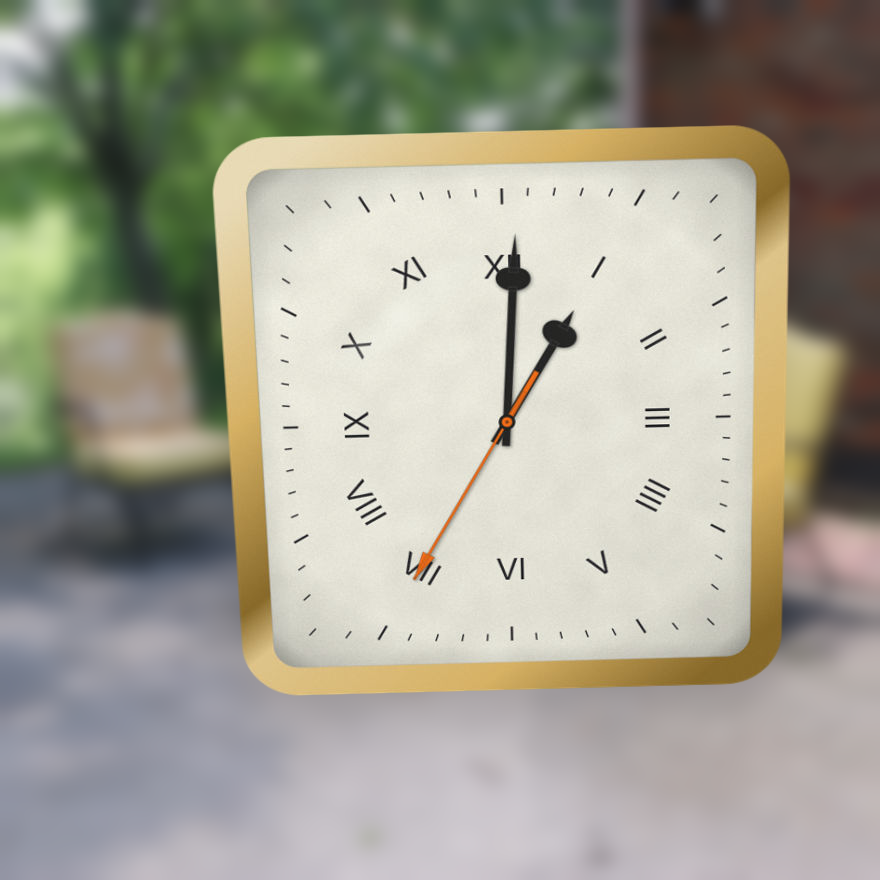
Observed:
{"hour": 1, "minute": 0, "second": 35}
